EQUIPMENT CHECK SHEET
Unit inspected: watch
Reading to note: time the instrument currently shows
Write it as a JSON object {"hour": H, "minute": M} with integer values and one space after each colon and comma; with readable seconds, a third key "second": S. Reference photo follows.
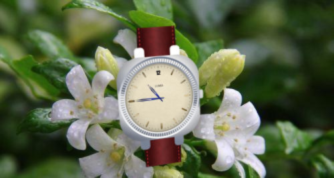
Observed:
{"hour": 10, "minute": 45}
